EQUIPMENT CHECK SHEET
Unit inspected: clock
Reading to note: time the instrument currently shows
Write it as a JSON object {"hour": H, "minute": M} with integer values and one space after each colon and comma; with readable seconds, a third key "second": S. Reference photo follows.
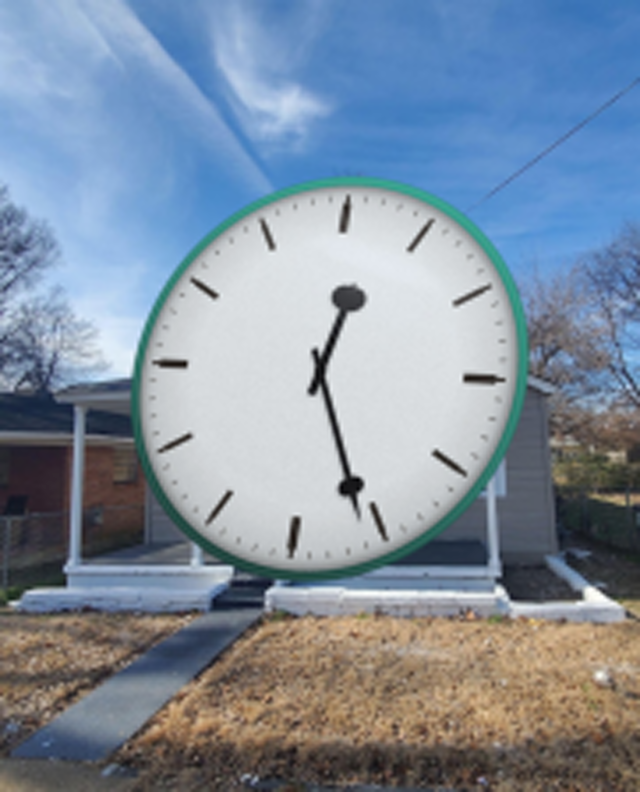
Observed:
{"hour": 12, "minute": 26}
